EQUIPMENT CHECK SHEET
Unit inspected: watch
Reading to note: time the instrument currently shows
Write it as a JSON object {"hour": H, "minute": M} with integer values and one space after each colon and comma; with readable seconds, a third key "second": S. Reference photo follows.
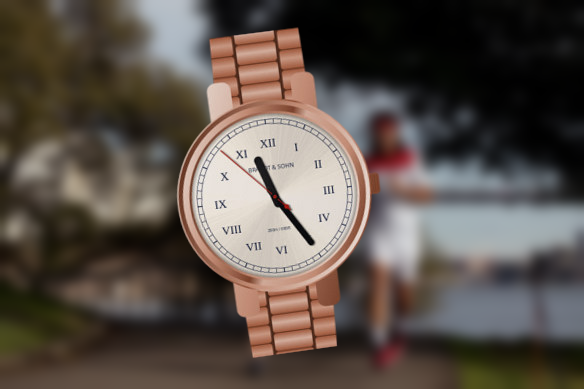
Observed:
{"hour": 11, "minute": 24, "second": 53}
